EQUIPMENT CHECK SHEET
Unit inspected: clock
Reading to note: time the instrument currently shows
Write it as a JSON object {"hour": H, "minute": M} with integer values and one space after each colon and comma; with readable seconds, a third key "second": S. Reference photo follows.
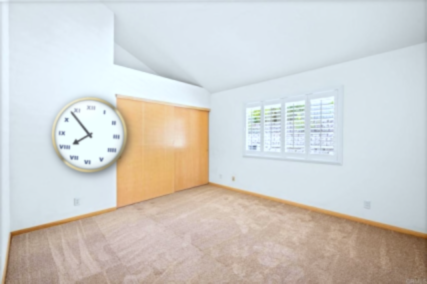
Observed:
{"hour": 7, "minute": 53}
